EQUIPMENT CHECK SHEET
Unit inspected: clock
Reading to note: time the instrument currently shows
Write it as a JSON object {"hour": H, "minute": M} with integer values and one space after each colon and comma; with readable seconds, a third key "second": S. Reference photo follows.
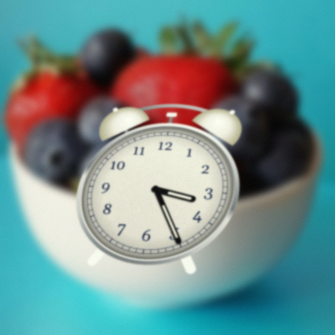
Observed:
{"hour": 3, "minute": 25}
